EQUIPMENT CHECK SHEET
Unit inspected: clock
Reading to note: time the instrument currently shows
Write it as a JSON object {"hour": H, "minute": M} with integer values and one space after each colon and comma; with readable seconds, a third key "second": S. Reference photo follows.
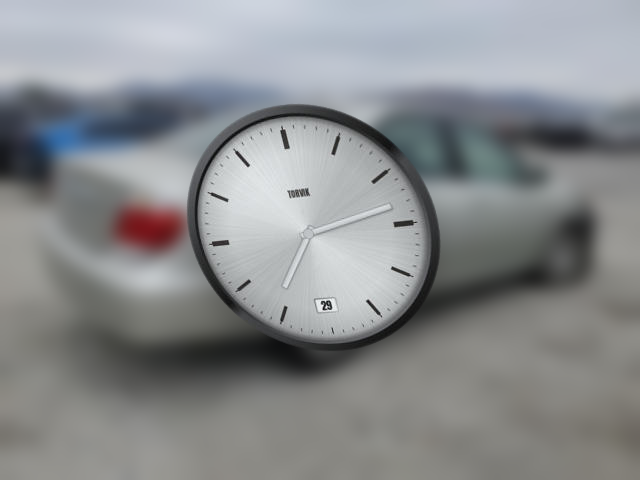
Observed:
{"hour": 7, "minute": 13}
